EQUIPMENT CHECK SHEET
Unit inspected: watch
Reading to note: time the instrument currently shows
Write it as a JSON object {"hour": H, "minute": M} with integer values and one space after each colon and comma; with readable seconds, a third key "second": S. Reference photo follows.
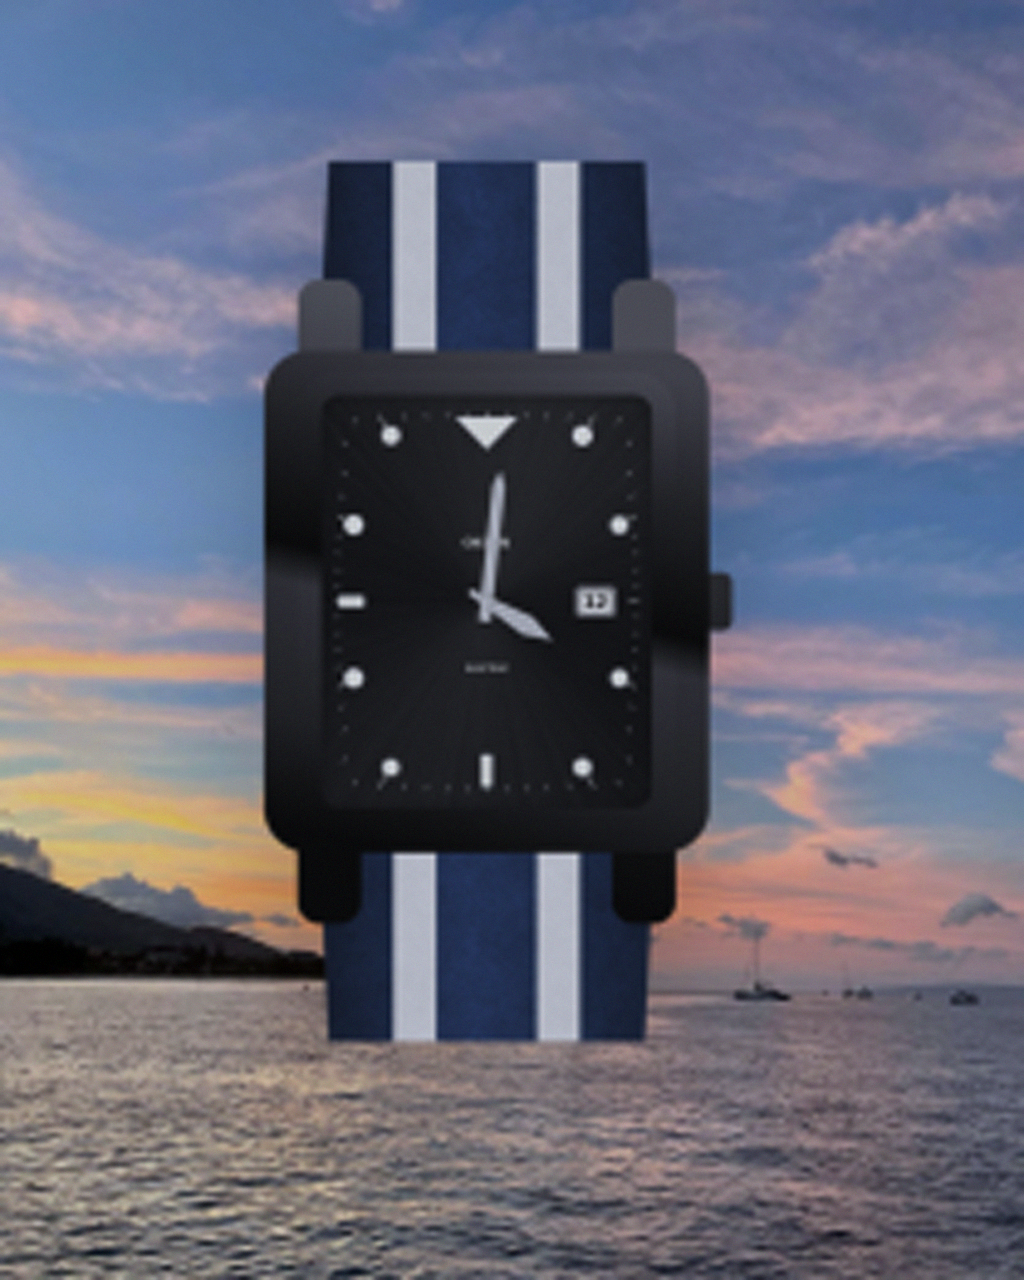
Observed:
{"hour": 4, "minute": 1}
